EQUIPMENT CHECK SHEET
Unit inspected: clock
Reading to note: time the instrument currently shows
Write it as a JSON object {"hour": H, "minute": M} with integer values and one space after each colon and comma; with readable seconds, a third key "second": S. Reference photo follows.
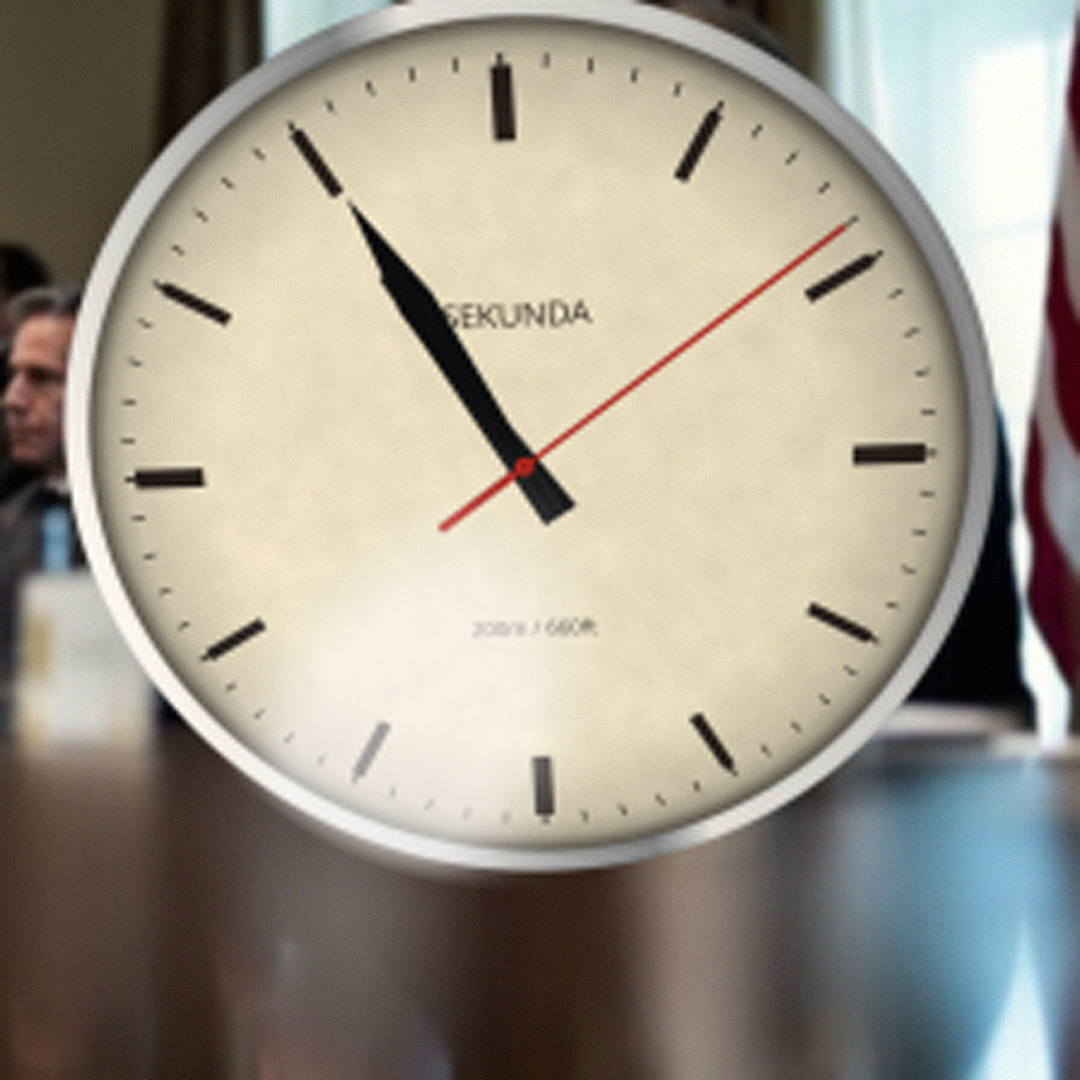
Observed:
{"hour": 10, "minute": 55, "second": 9}
